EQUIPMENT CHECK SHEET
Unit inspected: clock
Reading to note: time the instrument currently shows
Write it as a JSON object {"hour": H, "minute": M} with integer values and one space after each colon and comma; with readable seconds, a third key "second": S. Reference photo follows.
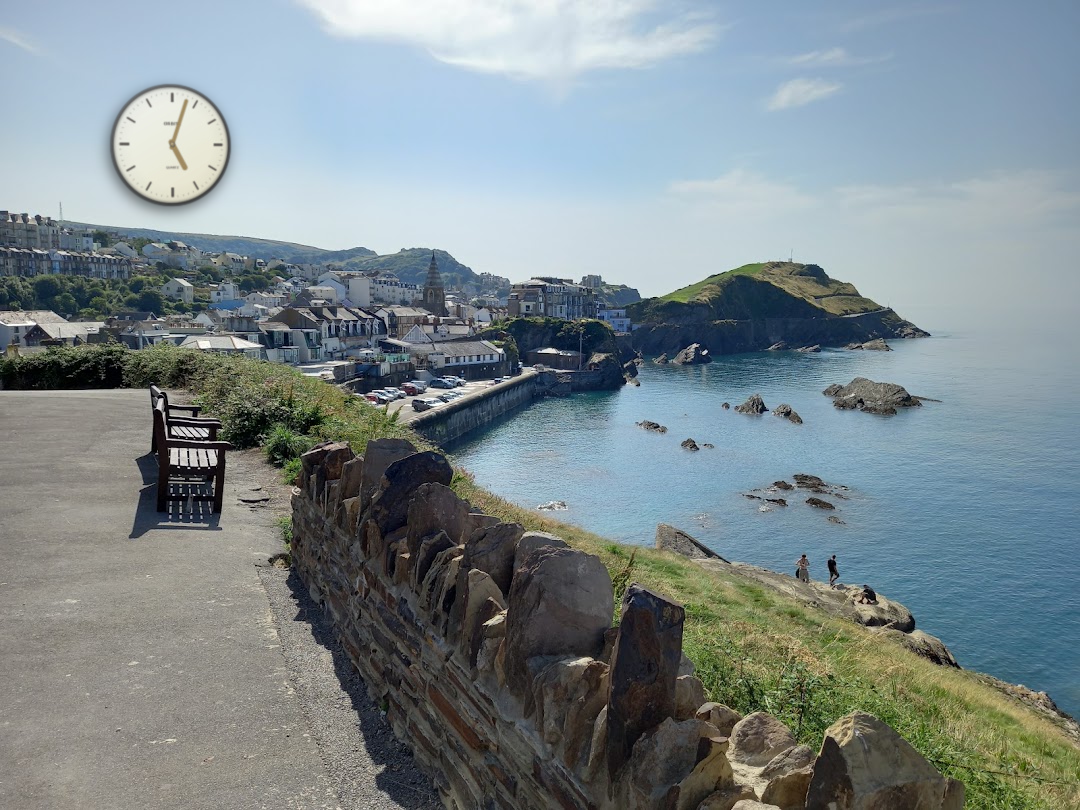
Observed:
{"hour": 5, "minute": 3}
